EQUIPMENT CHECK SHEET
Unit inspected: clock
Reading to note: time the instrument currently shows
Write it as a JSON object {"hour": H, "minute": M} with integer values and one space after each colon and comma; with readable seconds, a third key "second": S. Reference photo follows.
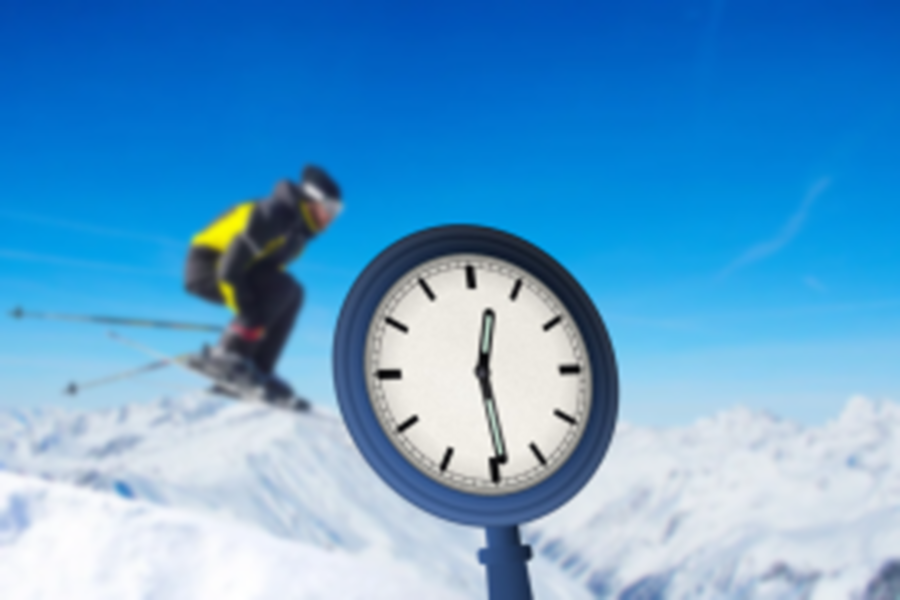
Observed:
{"hour": 12, "minute": 29}
